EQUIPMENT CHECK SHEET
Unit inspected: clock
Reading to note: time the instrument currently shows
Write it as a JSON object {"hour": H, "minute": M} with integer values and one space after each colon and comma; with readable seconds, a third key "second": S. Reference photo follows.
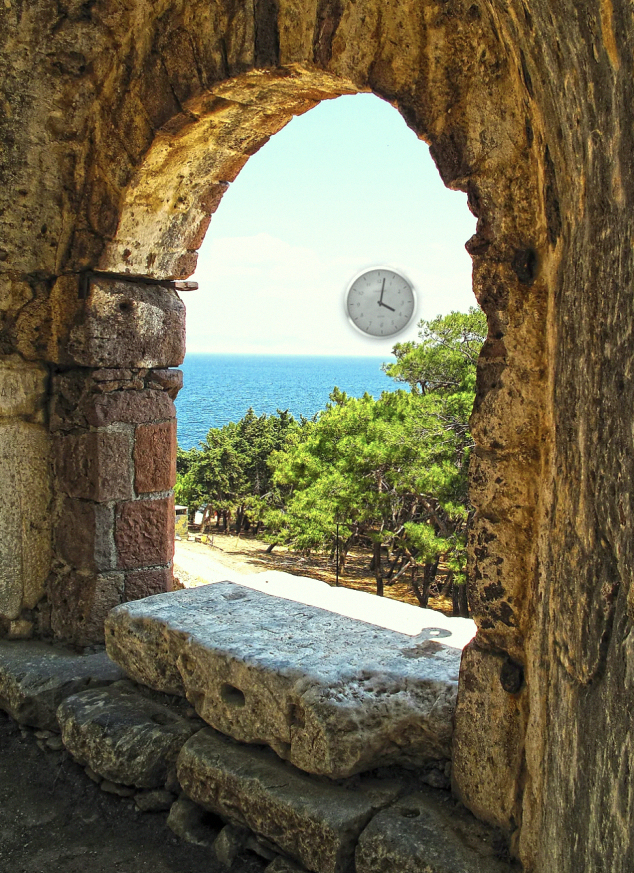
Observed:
{"hour": 4, "minute": 2}
